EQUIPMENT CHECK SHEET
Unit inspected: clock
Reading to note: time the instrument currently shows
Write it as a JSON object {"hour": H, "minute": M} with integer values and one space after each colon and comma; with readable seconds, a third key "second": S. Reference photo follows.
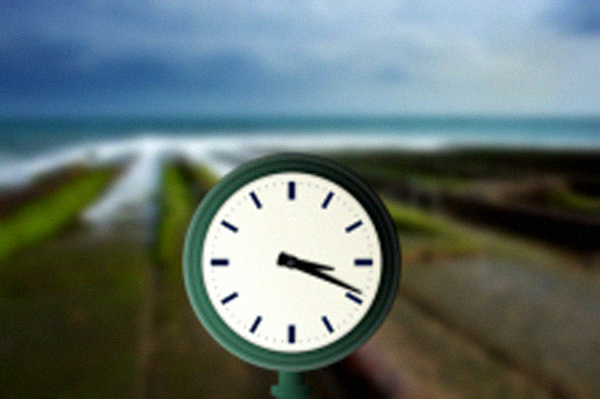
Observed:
{"hour": 3, "minute": 19}
